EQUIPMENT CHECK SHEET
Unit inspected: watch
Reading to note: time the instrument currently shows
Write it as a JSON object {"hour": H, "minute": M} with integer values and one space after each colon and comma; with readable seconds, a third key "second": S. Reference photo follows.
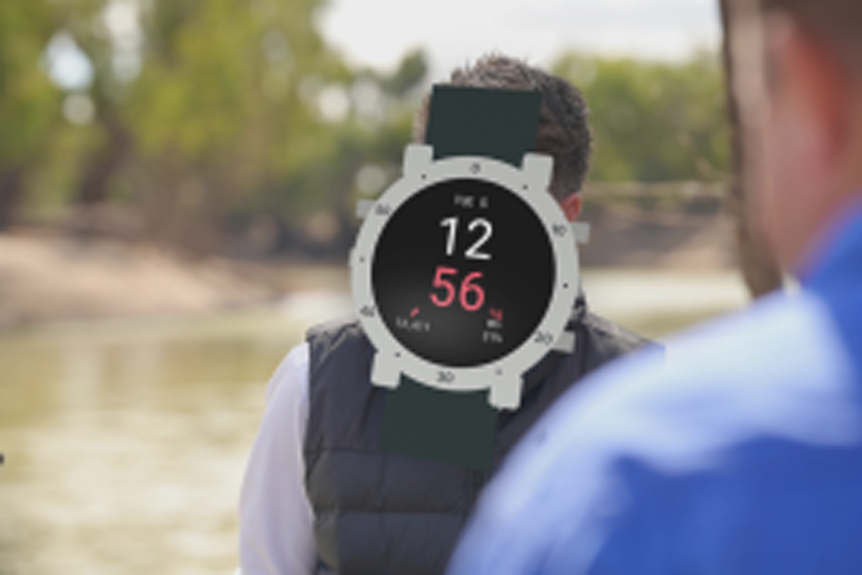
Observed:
{"hour": 12, "minute": 56}
